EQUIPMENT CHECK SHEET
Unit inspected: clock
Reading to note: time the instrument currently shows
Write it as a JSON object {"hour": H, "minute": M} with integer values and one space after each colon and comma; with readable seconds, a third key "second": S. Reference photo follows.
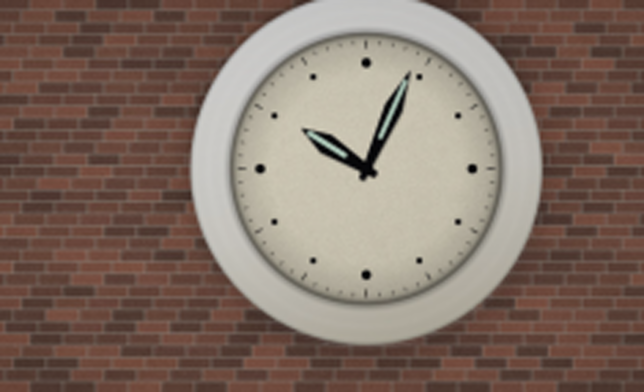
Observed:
{"hour": 10, "minute": 4}
